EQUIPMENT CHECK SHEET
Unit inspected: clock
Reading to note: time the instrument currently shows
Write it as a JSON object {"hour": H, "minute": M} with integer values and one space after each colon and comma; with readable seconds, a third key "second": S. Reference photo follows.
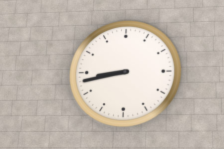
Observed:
{"hour": 8, "minute": 43}
